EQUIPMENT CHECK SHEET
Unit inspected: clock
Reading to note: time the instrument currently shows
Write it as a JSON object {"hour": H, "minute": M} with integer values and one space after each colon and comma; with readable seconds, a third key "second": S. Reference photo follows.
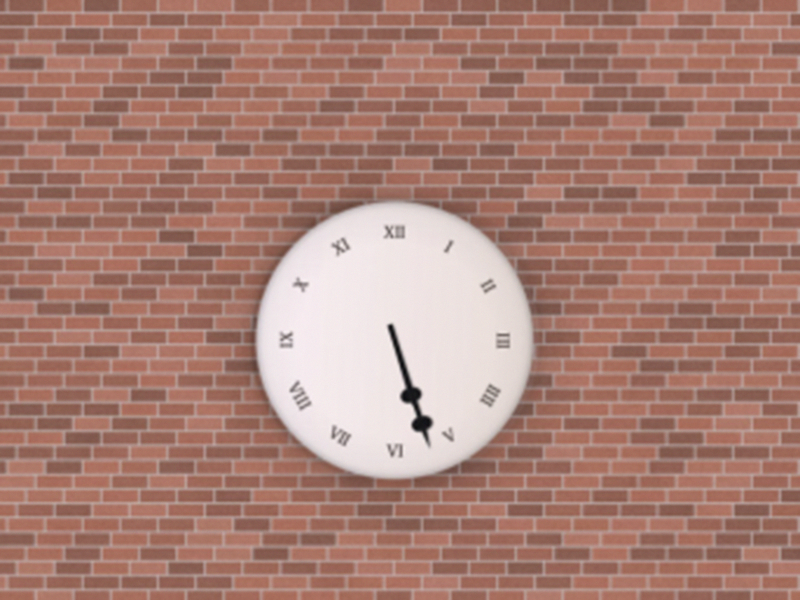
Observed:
{"hour": 5, "minute": 27}
